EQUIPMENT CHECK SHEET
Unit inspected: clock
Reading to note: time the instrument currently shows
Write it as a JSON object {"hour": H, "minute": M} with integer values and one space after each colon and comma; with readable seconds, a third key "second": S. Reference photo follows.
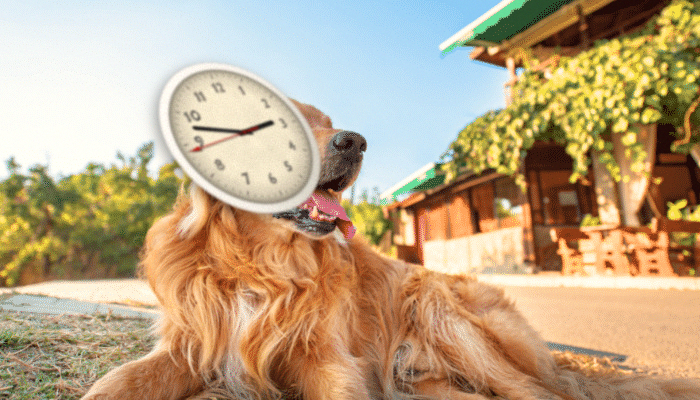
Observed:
{"hour": 2, "minute": 47, "second": 44}
